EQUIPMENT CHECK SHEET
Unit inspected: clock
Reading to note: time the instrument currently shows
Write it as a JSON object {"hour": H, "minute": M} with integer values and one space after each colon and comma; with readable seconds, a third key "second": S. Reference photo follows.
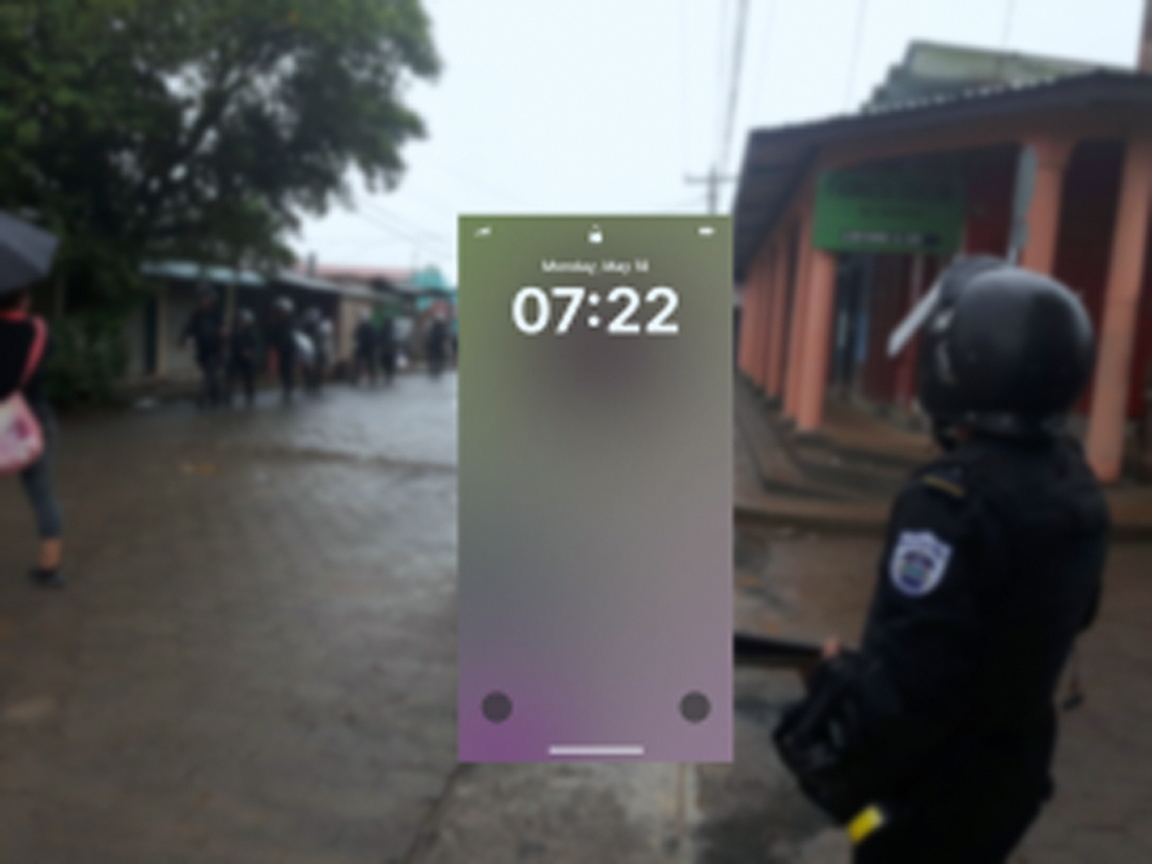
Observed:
{"hour": 7, "minute": 22}
